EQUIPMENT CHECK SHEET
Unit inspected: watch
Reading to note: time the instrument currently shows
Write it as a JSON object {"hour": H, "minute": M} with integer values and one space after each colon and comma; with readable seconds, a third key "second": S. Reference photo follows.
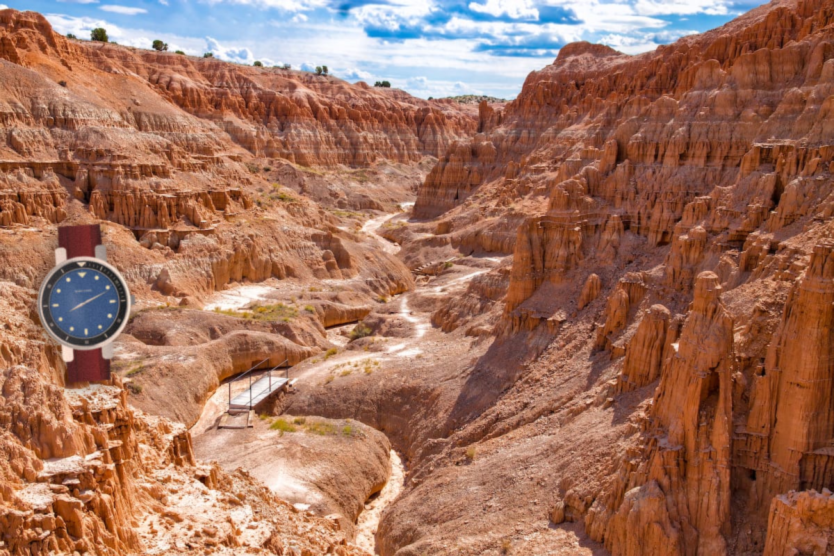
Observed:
{"hour": 8, "minute": 11}
